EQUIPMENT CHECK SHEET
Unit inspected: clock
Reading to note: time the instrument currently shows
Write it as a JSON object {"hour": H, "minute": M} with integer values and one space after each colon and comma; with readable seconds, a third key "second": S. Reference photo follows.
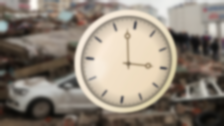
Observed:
{"hour": 2, "minute": 58}
